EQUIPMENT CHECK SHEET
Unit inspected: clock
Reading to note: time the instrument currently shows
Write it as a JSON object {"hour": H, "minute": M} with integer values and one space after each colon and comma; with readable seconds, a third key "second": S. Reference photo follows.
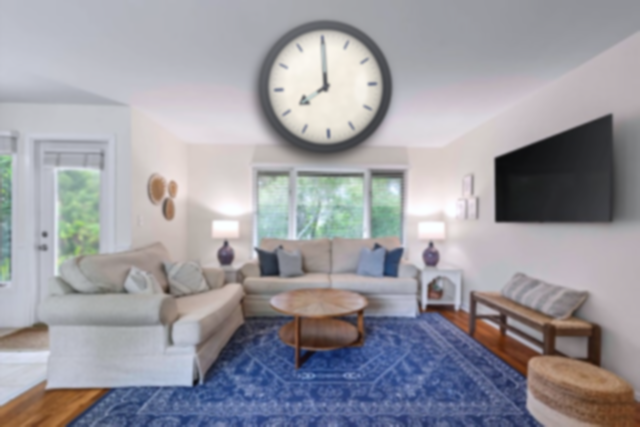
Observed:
{"hour": 8, "minute": 0}
